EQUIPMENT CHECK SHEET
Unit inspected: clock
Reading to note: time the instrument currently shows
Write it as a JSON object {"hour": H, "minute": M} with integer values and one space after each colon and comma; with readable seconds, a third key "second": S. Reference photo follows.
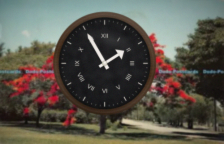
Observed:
{"hour": 1, "minute": 55}
